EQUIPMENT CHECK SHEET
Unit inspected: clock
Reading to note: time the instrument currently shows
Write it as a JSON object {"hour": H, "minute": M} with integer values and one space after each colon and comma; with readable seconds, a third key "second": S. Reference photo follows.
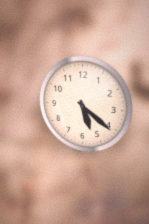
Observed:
{"hour": 5, "minute": 21}
